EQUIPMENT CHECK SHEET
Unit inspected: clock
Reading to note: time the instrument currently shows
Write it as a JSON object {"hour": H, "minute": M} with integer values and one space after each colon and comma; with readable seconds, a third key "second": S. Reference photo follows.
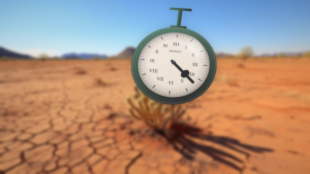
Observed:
{"hour": 4, "minute": 22}
